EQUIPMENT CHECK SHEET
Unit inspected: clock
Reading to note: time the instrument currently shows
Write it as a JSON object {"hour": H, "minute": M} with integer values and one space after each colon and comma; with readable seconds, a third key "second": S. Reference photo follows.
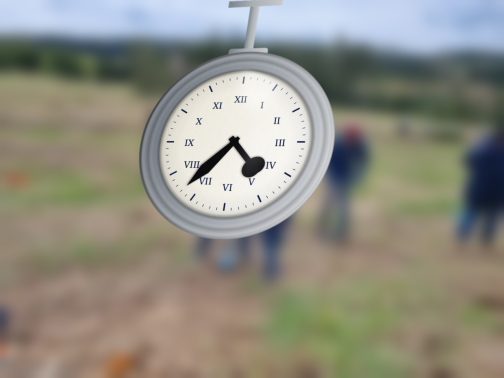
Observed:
{"hour": 4, "minute": 37}
